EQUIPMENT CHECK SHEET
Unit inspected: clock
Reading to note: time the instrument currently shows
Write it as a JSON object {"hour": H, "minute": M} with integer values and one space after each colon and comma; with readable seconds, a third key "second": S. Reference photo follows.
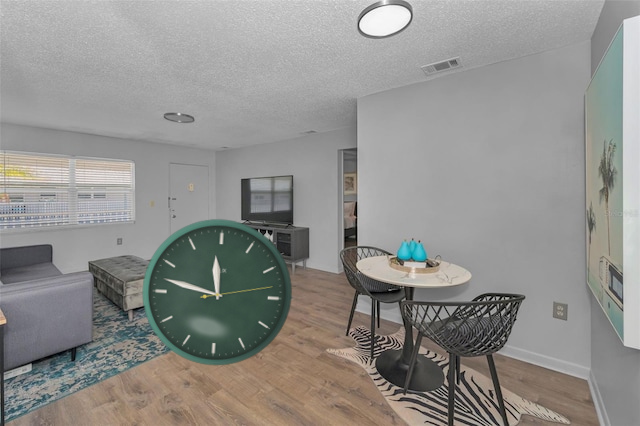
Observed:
{"hour": 11, "minute": 47, "second": 13}
